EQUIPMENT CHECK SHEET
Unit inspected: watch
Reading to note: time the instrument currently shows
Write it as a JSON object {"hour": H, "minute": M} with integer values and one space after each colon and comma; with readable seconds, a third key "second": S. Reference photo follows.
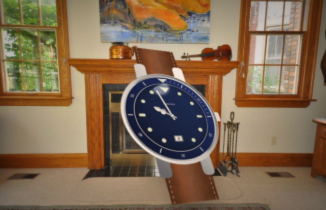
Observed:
{"hour": 9, "minute": 57}
